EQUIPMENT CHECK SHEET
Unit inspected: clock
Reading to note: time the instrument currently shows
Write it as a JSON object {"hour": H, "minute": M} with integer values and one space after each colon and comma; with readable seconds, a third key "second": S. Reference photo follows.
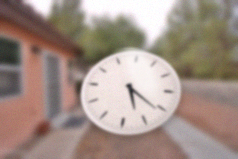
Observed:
{"hour": 5, "minute": 21}
